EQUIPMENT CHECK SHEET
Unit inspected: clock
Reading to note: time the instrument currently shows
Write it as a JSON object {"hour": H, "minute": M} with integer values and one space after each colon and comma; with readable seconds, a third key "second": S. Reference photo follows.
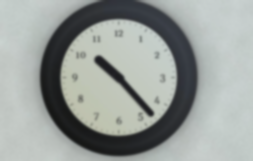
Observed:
{"hour": 10, "minute": 23}
